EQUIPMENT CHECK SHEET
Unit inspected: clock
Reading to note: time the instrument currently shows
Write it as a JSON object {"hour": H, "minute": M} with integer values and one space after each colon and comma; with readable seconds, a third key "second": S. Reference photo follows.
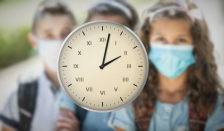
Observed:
{"hour": 2, "minute": 2}
